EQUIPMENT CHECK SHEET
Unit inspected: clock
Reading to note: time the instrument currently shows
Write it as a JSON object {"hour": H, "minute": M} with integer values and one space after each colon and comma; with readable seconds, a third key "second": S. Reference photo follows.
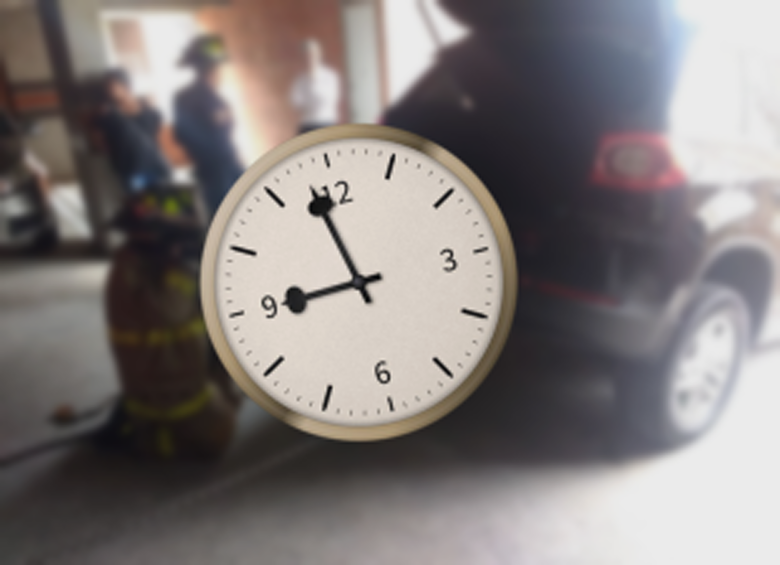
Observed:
{"hour": 8, "minute": 58}
